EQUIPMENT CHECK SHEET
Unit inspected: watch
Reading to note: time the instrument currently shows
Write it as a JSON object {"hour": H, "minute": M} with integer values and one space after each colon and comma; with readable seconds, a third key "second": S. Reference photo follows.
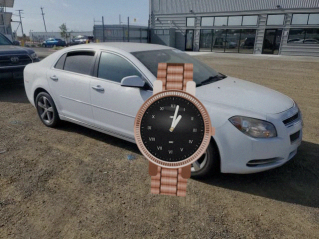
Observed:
{"hour": 1, "minute": 2}
